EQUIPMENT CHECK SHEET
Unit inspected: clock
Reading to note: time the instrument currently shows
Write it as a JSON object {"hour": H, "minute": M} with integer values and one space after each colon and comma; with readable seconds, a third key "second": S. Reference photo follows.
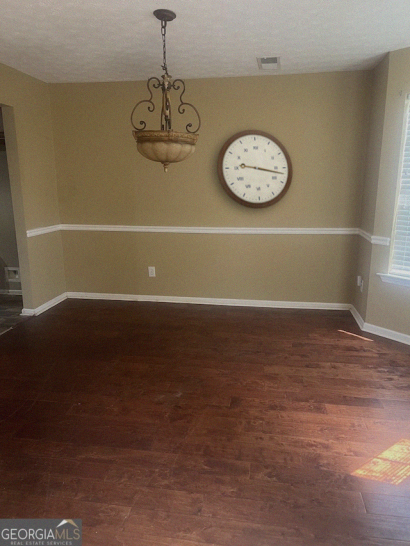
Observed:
{"hour": 9, "minute": 17}
